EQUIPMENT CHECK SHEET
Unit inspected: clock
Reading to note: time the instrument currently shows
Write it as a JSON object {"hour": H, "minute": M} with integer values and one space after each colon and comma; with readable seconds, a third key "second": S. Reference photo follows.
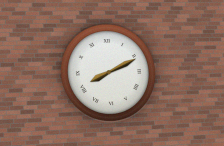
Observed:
{"hour": 8, "minute": 11}
